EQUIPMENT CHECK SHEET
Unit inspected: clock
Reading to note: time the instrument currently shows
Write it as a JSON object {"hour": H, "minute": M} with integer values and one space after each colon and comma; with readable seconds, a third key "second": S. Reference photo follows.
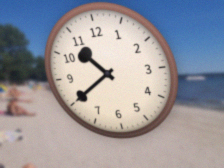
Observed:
{"hour": 10, "minute": 40}
